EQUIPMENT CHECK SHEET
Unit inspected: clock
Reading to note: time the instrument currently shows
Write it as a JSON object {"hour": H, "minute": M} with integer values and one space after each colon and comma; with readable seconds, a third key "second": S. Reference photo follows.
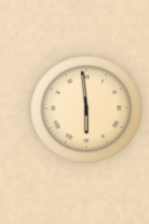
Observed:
{"hour": 5, "minute": 59}
